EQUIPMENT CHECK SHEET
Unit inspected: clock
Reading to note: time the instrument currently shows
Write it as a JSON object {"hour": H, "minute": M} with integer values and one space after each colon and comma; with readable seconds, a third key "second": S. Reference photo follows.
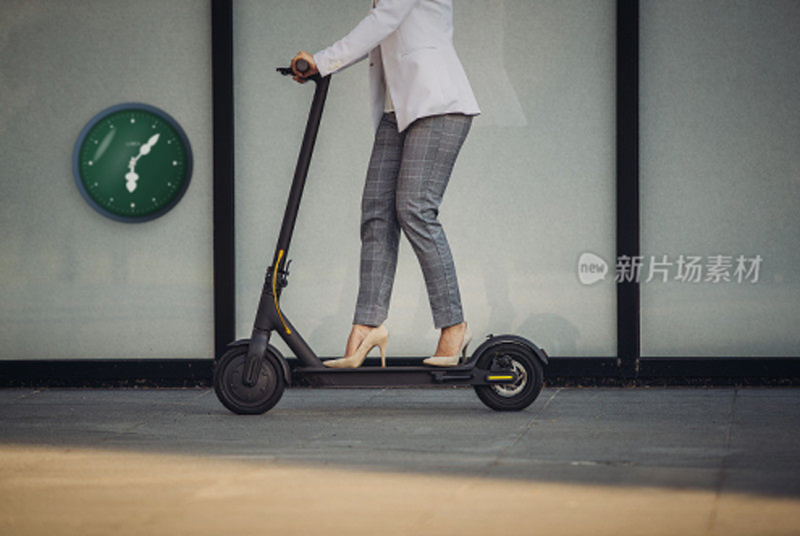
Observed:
{"hour": 6, "minute": 7}
